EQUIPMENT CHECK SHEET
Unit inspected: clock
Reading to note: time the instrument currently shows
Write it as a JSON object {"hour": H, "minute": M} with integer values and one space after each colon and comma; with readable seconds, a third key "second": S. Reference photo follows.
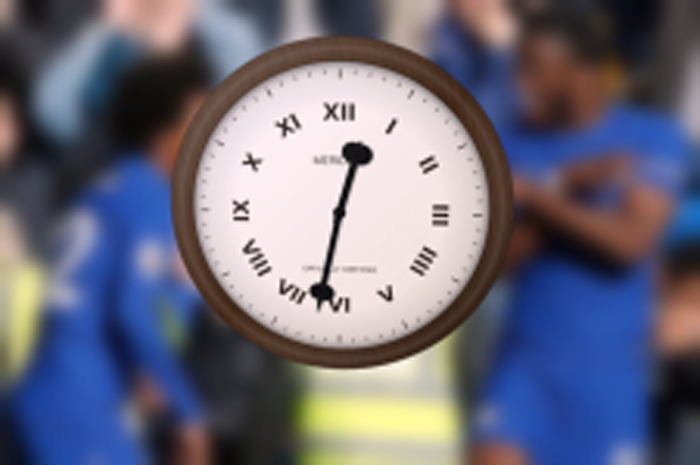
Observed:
{"hour": 12, "minute": 32}
